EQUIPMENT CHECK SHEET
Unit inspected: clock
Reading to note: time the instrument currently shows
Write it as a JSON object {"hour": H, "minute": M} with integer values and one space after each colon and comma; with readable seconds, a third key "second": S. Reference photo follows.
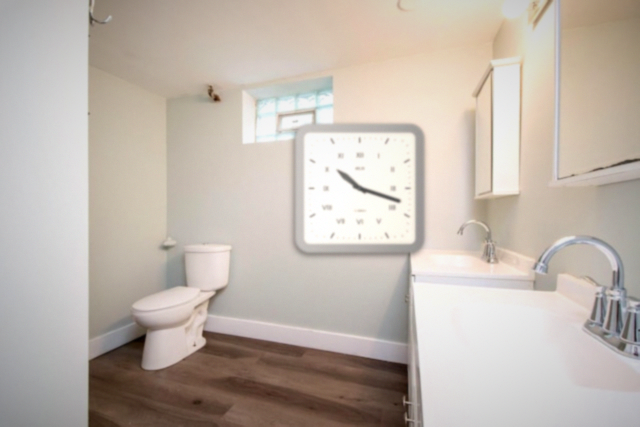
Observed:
{"hour": 10, "minute": 18}
